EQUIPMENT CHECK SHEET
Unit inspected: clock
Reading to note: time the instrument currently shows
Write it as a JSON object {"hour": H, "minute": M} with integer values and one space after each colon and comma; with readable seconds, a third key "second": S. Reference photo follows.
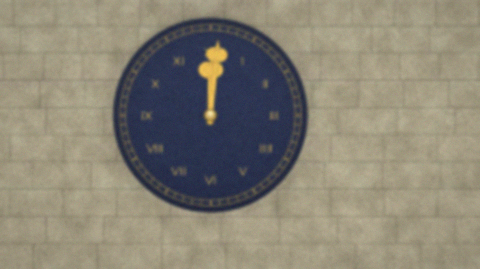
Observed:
{"hour": 12, "minute": 1}
